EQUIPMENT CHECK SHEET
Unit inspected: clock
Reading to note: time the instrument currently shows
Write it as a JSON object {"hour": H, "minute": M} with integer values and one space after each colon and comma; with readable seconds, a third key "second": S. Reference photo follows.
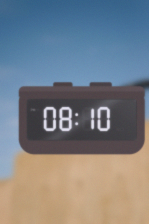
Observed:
{"hour": 8, "minute": 10}
